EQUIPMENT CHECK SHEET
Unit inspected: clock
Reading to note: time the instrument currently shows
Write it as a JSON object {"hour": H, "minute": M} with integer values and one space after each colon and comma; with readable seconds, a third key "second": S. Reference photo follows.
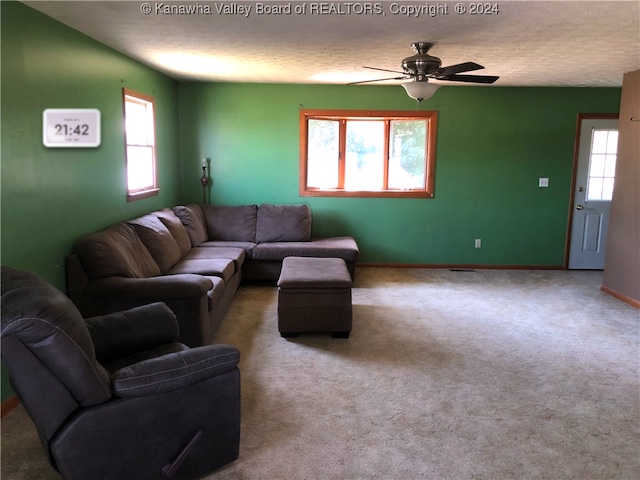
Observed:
{"hour": 21, "minute": 42}
